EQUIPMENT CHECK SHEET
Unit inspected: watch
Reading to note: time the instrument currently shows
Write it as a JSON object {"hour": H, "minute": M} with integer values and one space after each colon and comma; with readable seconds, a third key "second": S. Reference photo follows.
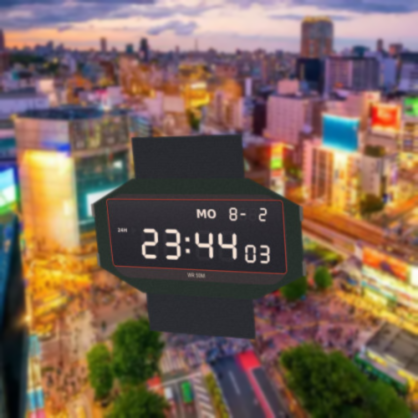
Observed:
{"hour": 23, "minute": 44, "second": 3}
